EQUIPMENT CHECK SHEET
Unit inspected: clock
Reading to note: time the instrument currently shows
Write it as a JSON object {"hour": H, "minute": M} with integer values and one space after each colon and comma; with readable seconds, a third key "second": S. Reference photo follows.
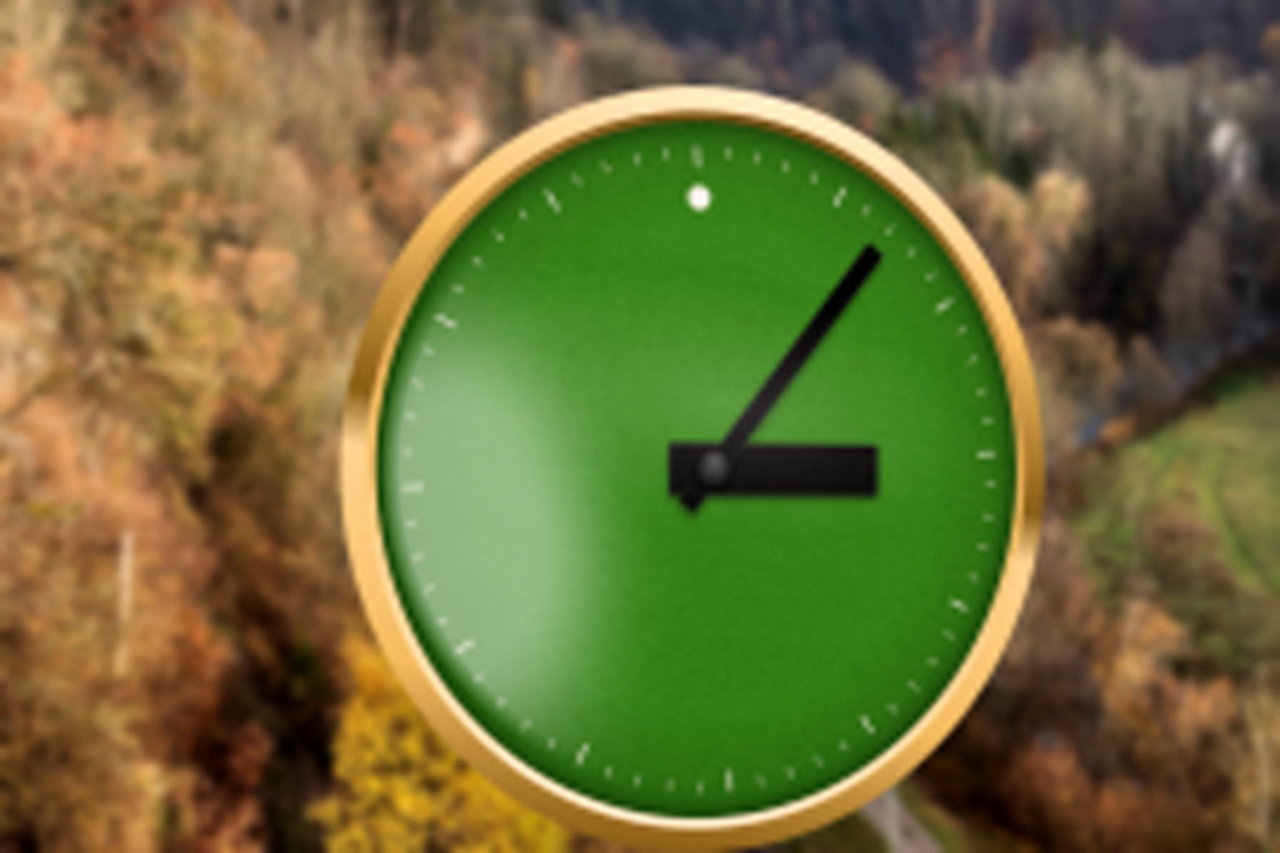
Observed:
{"hour": 3, "minute": 7}
